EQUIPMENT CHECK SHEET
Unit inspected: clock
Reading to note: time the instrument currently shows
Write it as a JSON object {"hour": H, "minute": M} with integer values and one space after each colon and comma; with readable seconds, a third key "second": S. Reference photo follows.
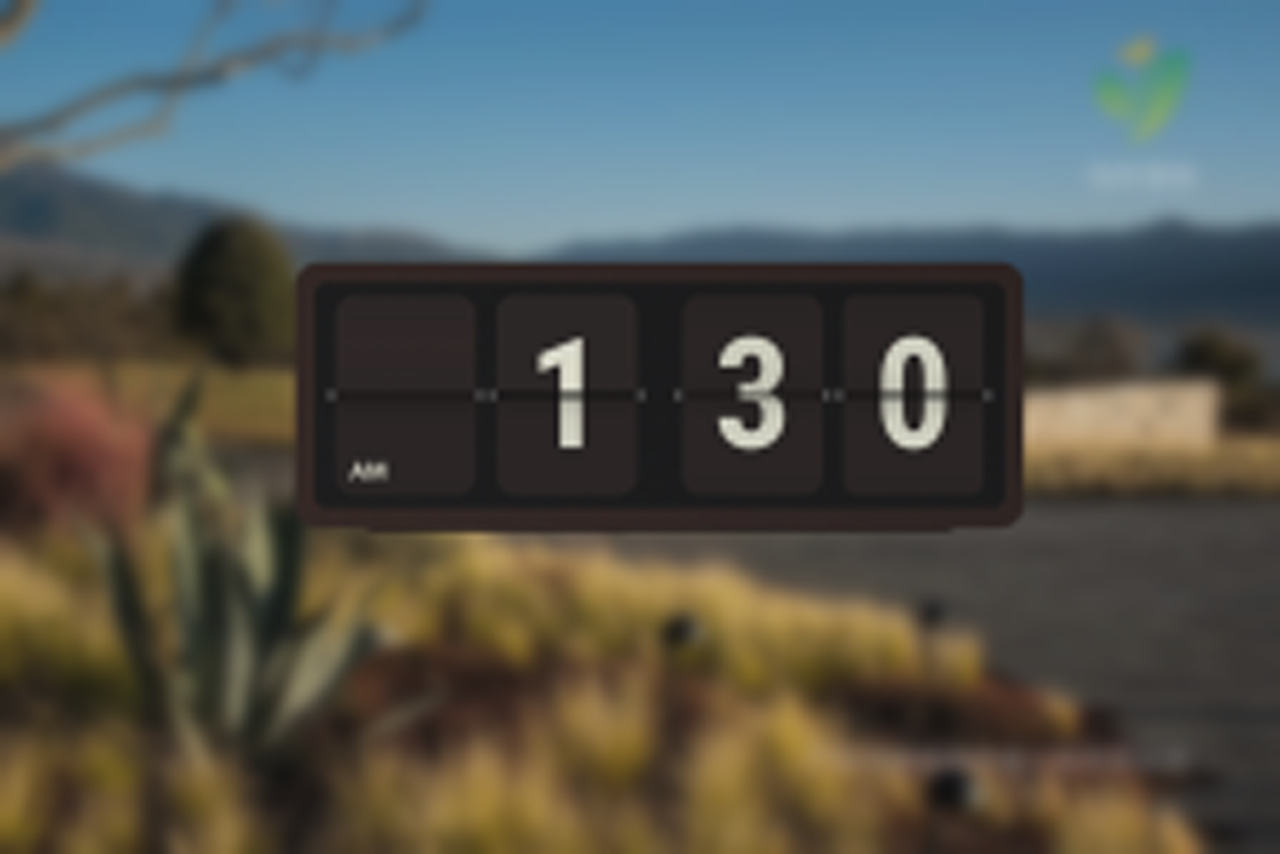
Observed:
{"hour": 1, "minute": 30}
